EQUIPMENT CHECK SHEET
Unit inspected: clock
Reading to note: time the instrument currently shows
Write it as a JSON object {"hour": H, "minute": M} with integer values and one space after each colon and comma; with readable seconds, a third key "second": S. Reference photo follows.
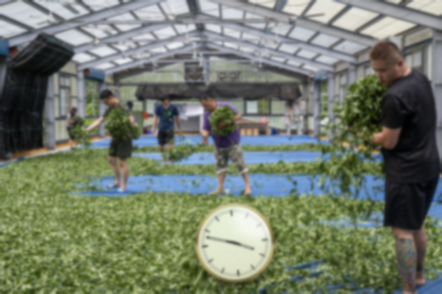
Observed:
{"hour": 3, "minute": 48}
